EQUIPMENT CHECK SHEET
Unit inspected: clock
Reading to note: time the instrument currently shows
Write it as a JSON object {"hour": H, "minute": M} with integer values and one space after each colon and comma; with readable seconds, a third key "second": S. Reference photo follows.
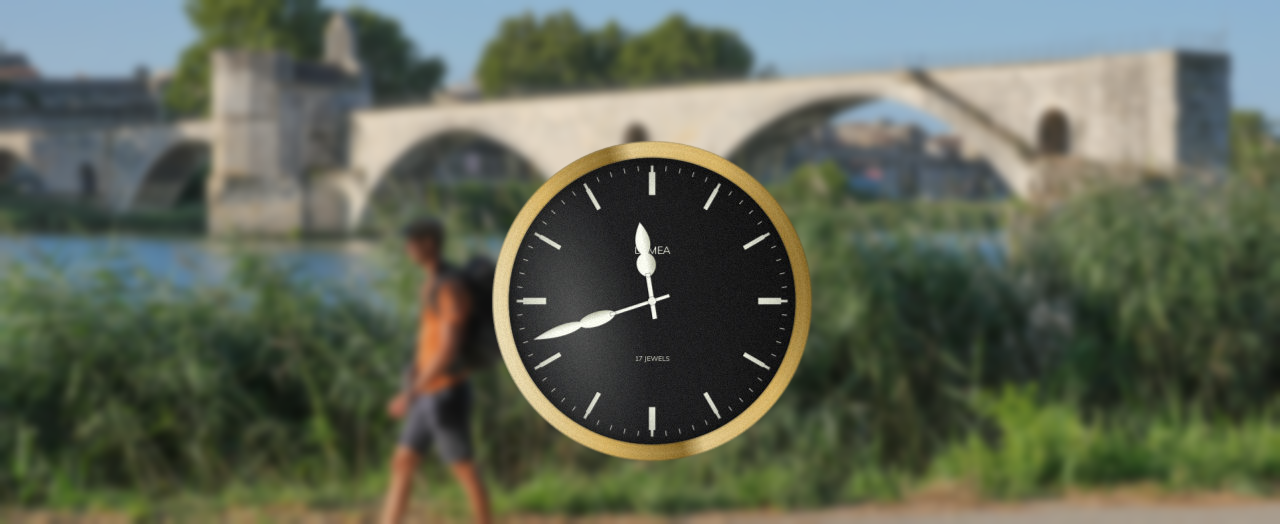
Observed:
{"hour": 11, "minute": 42}
